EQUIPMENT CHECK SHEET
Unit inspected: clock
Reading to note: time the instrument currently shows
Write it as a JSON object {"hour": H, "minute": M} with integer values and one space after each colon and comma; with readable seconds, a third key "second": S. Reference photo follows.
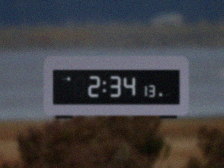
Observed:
{"hour": 2, "minute": 34, "second": 13}
